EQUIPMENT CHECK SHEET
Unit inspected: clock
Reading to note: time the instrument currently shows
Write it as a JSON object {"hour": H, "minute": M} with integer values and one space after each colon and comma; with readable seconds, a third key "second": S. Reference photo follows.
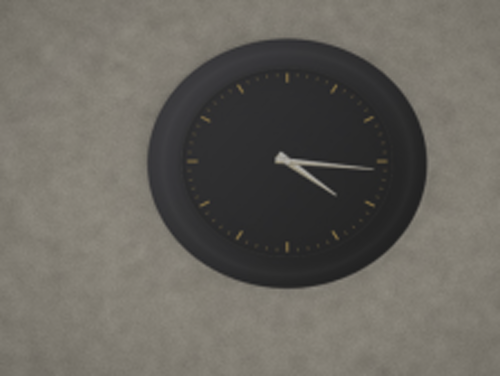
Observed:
{"hour": 4, "minute": 16}
